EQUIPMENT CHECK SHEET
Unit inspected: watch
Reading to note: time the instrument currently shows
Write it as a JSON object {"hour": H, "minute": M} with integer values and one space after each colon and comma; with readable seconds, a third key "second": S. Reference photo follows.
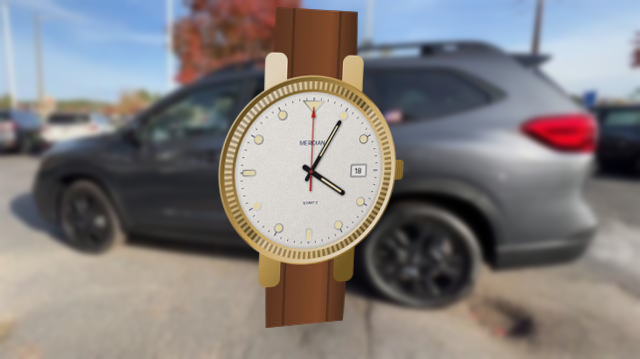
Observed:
{"hour": 4, "minute": 5, "second": 0}
